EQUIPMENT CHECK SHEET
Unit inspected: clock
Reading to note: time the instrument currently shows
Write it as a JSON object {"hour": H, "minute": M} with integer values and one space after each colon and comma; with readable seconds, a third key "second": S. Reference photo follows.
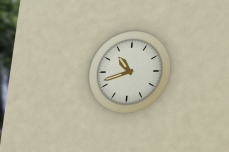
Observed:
{"hour": 10, "minute": 42}
